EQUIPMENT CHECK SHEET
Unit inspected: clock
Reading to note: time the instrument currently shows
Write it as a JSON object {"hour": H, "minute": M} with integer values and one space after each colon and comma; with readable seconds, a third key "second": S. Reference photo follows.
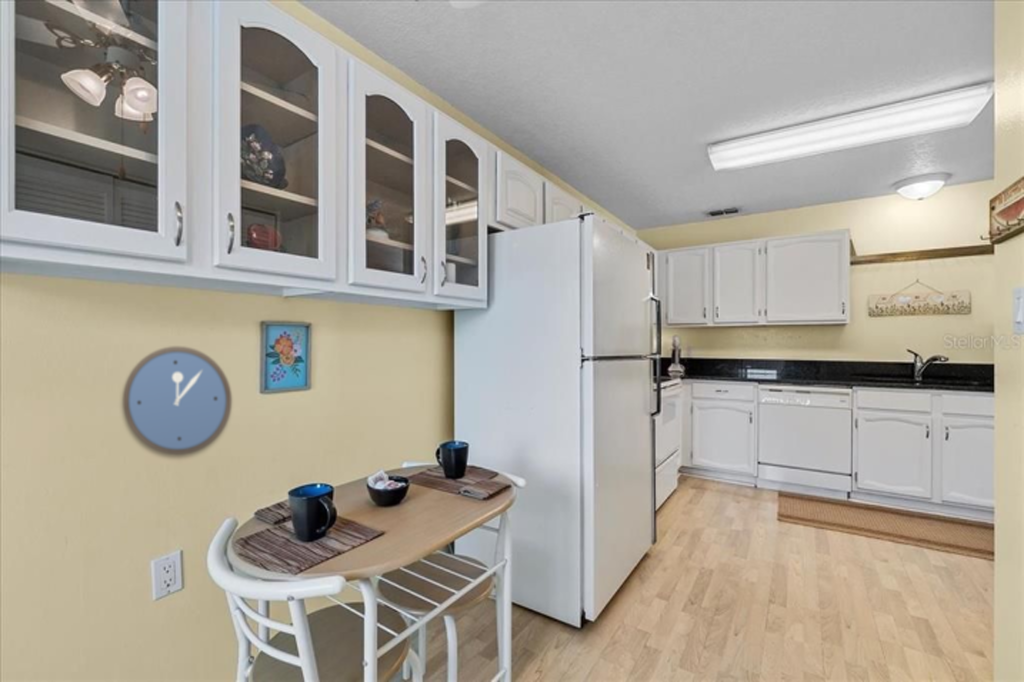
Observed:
{"hour": 12, "minute": 7}
